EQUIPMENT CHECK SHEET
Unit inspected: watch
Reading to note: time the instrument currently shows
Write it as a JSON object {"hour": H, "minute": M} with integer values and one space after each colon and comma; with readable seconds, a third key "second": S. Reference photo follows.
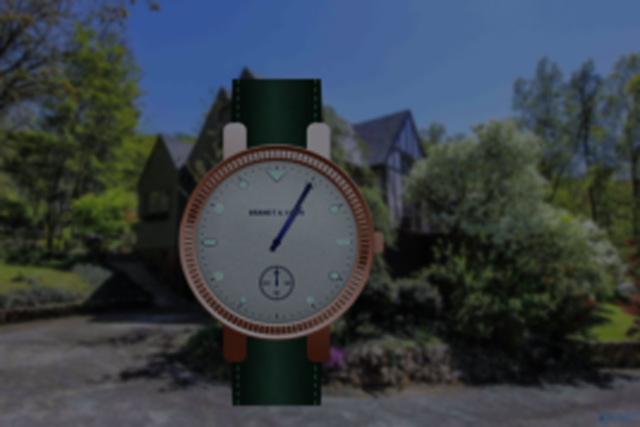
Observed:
{"hour": 1, "minute": 5}
